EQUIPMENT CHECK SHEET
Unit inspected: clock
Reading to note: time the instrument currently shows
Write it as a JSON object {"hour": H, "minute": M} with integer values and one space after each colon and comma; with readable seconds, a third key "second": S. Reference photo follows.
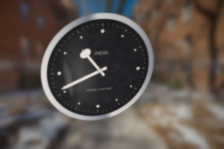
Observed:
{"hour": 10, "minute": 41}
